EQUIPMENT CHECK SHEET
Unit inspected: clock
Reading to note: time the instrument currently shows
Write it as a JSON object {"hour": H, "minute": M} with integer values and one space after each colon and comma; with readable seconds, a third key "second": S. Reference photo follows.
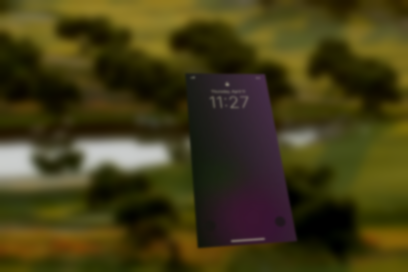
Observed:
{"hour": 11, "minute": 27}
